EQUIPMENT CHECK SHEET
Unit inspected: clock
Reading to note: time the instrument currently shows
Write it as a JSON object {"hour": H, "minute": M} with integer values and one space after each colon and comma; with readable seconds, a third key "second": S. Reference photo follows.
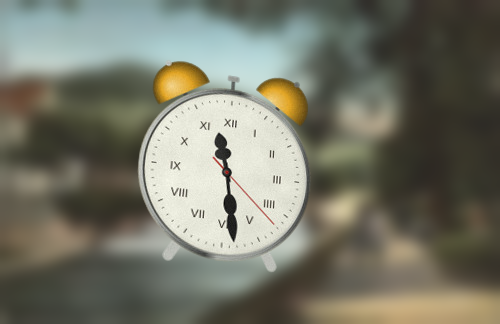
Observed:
{"hour": 11, "minute": 28, "second": 22}
